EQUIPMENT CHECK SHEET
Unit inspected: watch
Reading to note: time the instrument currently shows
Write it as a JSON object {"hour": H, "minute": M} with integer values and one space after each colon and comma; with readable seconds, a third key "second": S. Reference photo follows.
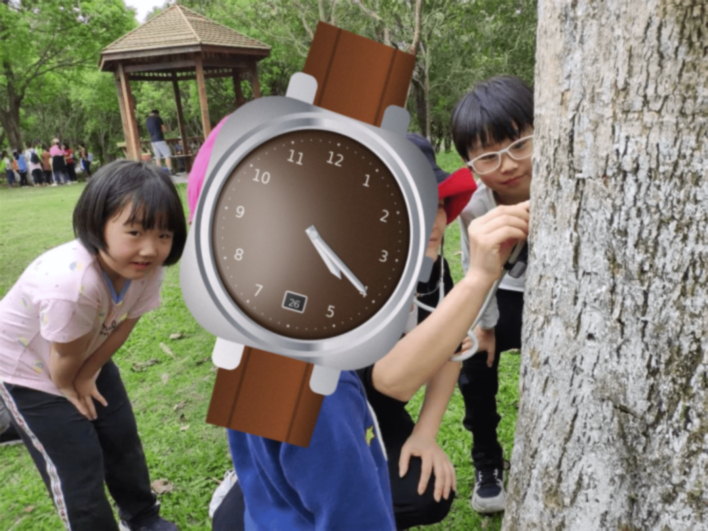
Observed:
{"hour": 4, "minute": 20}
